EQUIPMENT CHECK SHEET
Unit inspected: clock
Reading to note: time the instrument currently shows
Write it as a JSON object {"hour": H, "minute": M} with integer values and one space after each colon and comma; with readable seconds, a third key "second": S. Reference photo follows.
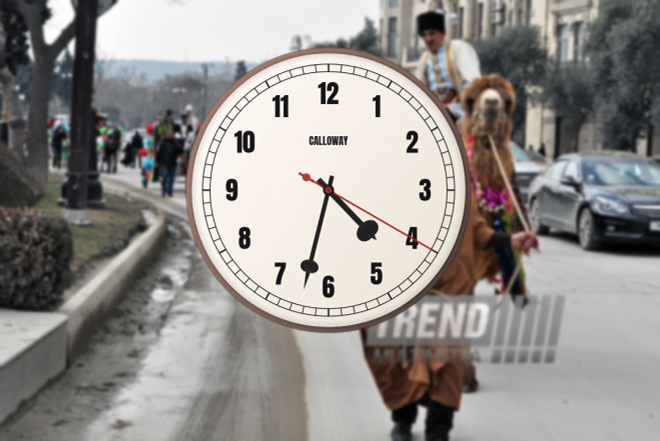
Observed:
{"hour": 4, "minute": 32, "second": 20}
